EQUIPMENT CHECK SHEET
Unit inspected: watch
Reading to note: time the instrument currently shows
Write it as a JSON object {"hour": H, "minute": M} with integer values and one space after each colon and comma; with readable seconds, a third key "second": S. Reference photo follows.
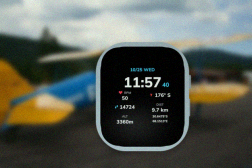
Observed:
{"hour": 11, "minute": 57}
